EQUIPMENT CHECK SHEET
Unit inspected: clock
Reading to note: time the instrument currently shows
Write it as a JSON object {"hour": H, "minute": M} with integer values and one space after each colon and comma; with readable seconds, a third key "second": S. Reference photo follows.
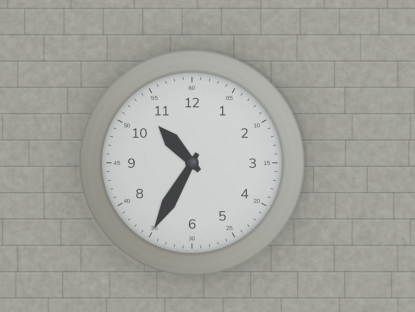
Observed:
{"hour": 10, "minute": 35}
